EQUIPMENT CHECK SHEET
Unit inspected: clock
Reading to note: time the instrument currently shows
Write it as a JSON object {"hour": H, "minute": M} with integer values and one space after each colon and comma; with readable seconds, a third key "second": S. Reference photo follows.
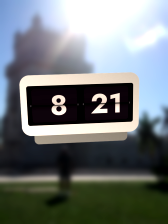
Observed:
{"hour": 8, "minute": 21}
